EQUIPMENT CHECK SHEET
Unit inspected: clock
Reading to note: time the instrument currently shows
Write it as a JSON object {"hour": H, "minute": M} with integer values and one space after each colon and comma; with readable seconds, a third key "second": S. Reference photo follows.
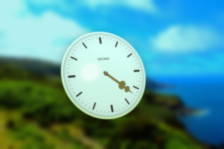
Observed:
{"hour": 4, "minute": 22}
